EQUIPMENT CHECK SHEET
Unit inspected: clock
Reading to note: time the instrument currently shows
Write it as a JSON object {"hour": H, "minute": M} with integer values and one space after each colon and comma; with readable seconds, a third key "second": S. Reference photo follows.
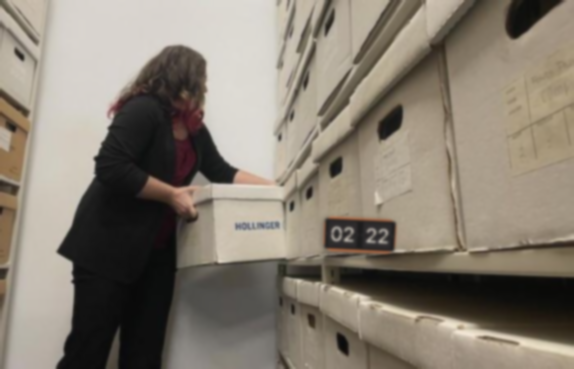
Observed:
{"hour": 2, "minute": 22}
